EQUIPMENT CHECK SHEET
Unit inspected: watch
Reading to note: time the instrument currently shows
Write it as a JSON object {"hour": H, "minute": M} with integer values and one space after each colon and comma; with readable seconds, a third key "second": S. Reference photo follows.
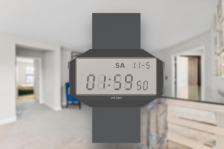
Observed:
{"hour": 1, "minute": 59, "second": 50}
